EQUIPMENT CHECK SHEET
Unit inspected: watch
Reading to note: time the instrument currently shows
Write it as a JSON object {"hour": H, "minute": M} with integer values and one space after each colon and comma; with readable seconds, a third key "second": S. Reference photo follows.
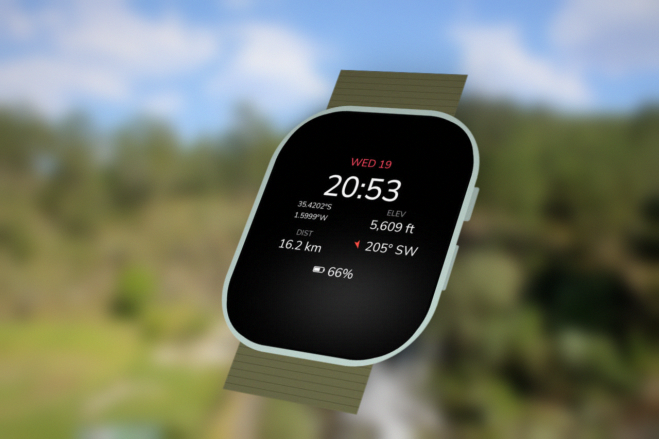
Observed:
{"hour": 20, "minute": 53}
